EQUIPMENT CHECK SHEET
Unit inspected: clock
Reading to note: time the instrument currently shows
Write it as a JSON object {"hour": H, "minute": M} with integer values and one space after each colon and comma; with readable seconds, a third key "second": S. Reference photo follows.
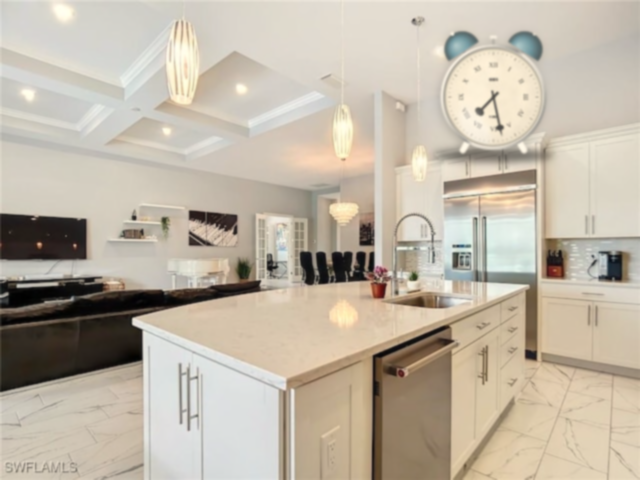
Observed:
{"hour": 7, "minute": 28}
